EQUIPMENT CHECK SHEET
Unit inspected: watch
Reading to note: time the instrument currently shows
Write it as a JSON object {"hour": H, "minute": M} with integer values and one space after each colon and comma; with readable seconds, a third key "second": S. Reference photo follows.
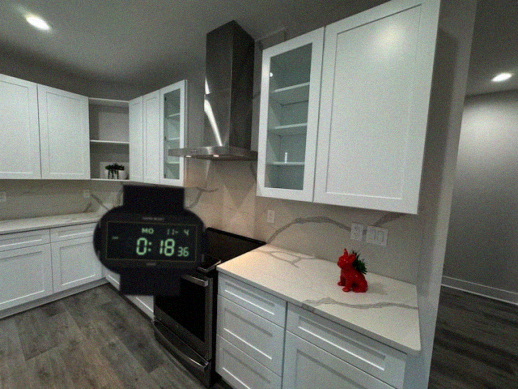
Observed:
{"hour": 0, "minute": 18}
